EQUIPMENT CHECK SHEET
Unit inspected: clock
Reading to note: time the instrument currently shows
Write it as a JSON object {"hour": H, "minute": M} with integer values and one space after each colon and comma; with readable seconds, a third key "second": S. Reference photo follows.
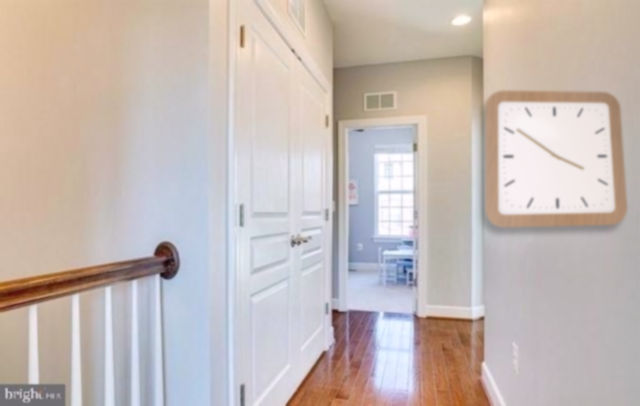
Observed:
{"hour": 3, "minute": 51}
